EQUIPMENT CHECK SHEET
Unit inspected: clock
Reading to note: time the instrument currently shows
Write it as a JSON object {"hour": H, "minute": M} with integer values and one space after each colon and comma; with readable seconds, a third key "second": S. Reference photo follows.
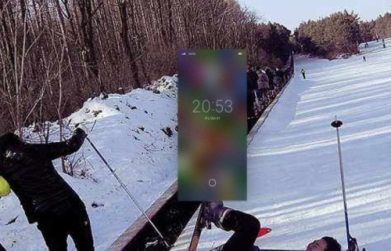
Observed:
{"hour": 20, "minute": 53}
